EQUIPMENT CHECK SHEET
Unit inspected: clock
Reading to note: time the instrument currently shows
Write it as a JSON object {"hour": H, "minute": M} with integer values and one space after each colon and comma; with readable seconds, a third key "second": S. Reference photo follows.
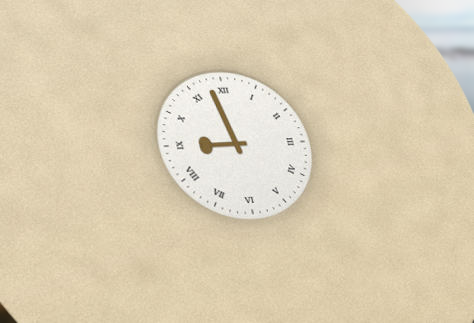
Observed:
{"hour": 8, "minute": 58}
